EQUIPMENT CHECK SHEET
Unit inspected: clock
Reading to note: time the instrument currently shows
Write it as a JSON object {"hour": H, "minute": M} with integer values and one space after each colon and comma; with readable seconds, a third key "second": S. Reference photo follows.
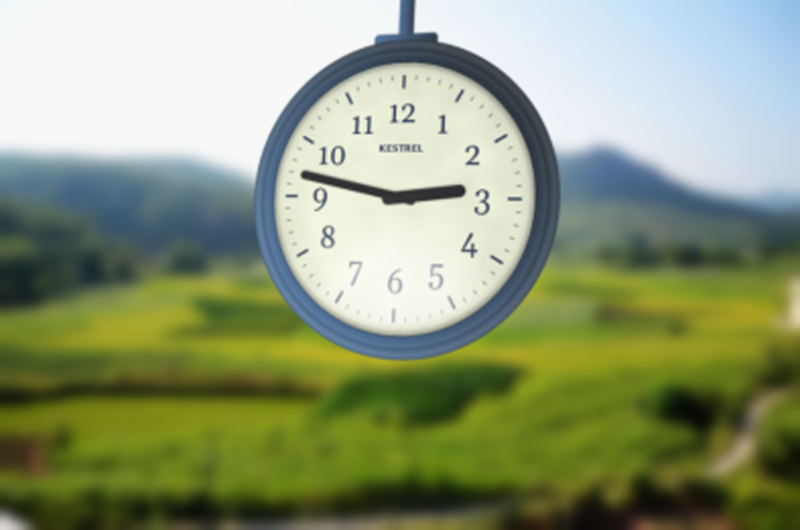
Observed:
{"hour": 2, "minute": 47}
